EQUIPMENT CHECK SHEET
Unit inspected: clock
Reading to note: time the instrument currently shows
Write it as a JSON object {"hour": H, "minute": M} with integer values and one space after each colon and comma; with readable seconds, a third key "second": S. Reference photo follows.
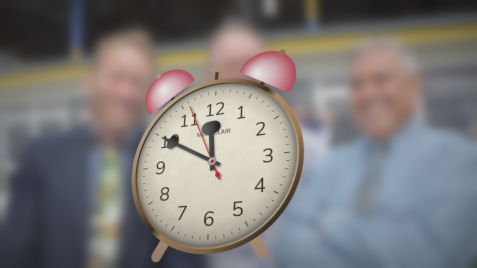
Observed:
{"hour": 11, "minute": 49, "second": 56}
